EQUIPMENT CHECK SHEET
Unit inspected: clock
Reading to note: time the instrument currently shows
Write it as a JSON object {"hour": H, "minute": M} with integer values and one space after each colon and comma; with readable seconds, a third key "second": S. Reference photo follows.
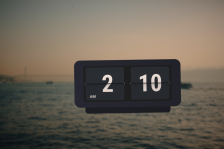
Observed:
{"hour": 2, "minute": 10}
